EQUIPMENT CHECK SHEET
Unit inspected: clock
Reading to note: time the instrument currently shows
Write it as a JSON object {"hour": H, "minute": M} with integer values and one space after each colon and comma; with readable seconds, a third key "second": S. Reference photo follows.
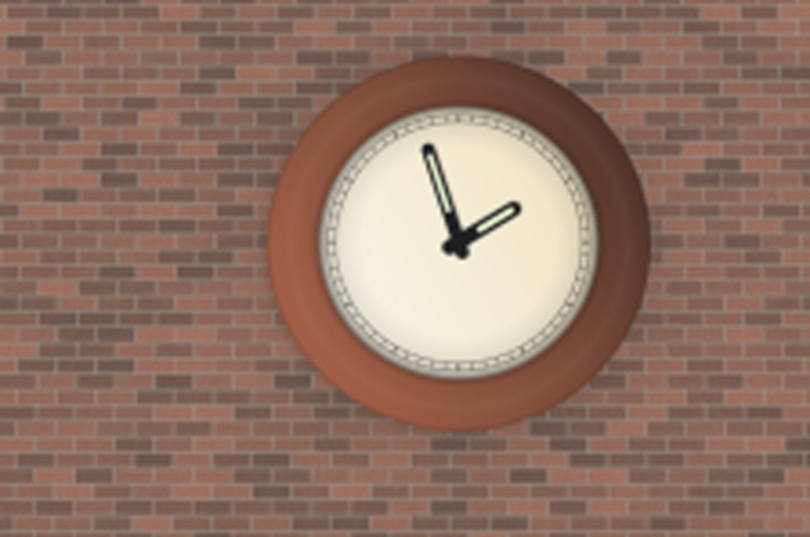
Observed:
{"hour": 1, "minute": 57}
